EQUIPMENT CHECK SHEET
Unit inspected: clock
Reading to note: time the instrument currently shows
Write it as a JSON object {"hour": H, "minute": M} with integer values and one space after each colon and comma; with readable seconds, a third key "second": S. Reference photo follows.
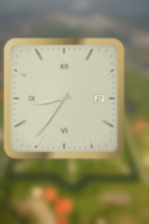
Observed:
{"hour": 8, "minute": 36}
